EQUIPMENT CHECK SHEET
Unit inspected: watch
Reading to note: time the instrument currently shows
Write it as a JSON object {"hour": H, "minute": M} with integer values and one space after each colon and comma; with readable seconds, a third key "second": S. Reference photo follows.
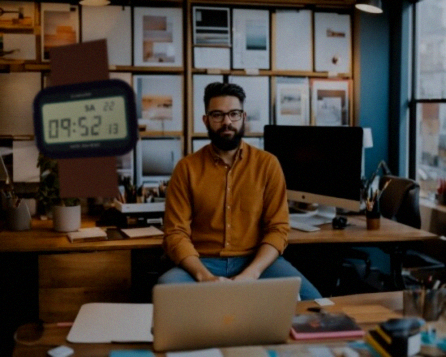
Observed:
{"hour": 9, "minute": 52}
